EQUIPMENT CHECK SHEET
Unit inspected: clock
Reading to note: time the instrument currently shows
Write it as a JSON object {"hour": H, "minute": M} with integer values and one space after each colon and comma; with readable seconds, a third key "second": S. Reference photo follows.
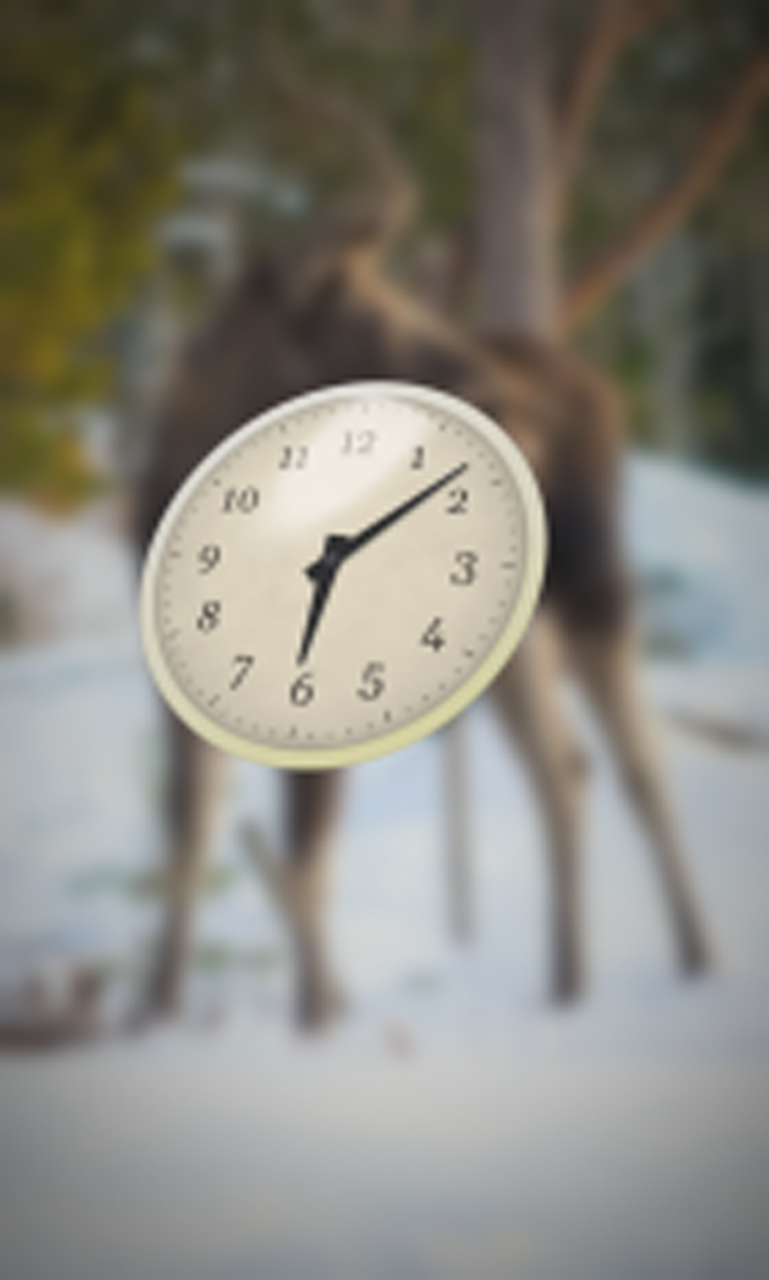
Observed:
{"hour": 6, "minute": 8}
